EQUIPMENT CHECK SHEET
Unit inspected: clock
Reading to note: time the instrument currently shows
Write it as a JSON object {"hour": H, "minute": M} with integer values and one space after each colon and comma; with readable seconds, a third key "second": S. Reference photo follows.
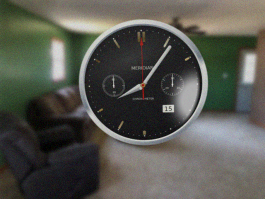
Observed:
{"hour": 8, "minute": 6}
